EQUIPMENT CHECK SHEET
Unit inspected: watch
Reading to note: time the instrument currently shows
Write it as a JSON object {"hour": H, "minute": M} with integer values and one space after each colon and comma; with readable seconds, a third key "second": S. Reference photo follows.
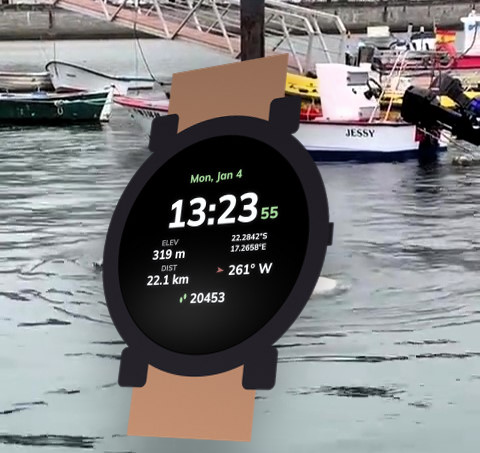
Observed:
{"hour": 13, "minute": 23, "second": 55}
